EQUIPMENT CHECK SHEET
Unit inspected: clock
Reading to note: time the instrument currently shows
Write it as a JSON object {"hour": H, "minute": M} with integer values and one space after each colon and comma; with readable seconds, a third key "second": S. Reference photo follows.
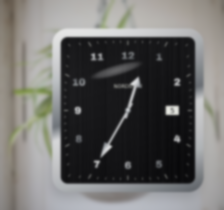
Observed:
{"hour": 12, "minute": 35}
